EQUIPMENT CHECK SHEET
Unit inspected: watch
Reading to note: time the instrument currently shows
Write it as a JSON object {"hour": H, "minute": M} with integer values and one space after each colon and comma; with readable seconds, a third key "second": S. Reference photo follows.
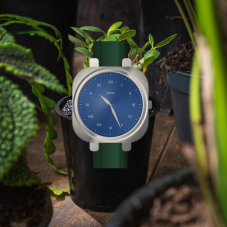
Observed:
{"hour": 10, "minute": 26}
